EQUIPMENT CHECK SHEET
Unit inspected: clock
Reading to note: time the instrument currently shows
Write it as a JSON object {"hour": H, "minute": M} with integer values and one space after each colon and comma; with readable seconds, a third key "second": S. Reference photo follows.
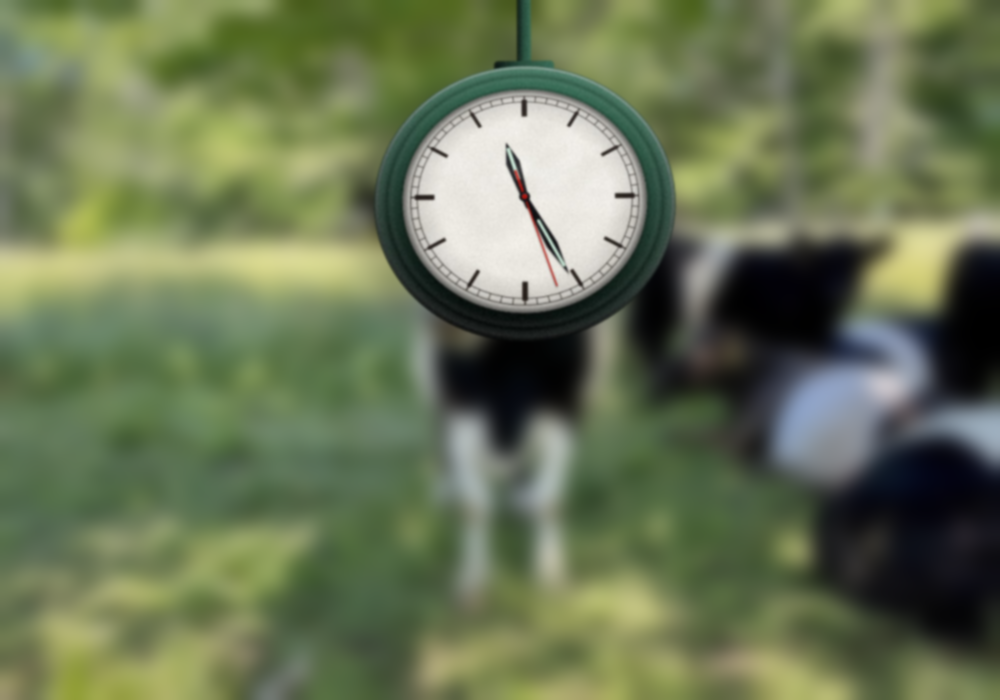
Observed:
{"hour": 11, "minute": 25, "second": 27}
